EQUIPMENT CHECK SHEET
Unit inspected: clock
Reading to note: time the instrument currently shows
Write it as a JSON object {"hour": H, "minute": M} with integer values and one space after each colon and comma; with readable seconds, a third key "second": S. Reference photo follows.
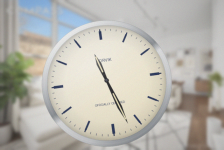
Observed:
{"hour": 11, "minute": 27}
